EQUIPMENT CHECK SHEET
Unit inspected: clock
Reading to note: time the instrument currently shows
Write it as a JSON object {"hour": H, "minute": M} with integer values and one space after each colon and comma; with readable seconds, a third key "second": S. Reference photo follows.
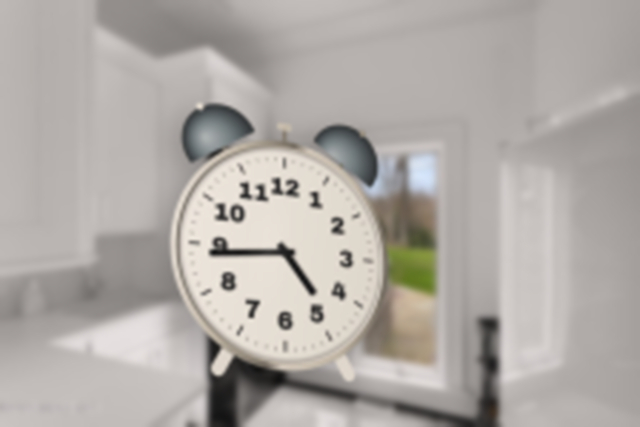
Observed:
{"hour": 4, "minute": 44}
